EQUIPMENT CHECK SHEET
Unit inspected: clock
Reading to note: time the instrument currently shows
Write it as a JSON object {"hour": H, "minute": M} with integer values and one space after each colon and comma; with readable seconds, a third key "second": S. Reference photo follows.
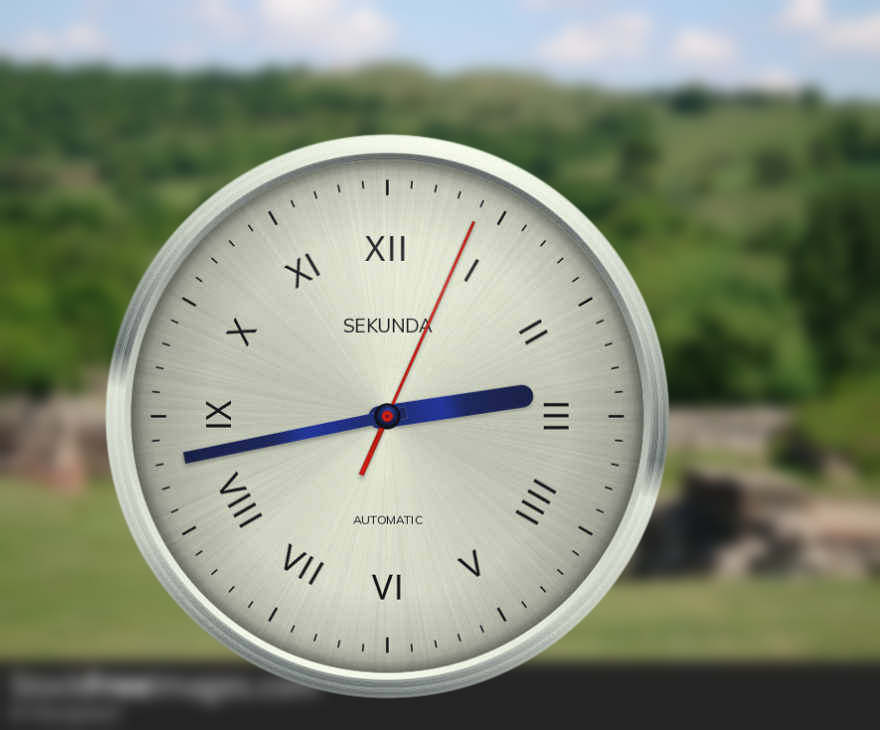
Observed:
{"hour": 2, "minute": 43, "second": 4}
